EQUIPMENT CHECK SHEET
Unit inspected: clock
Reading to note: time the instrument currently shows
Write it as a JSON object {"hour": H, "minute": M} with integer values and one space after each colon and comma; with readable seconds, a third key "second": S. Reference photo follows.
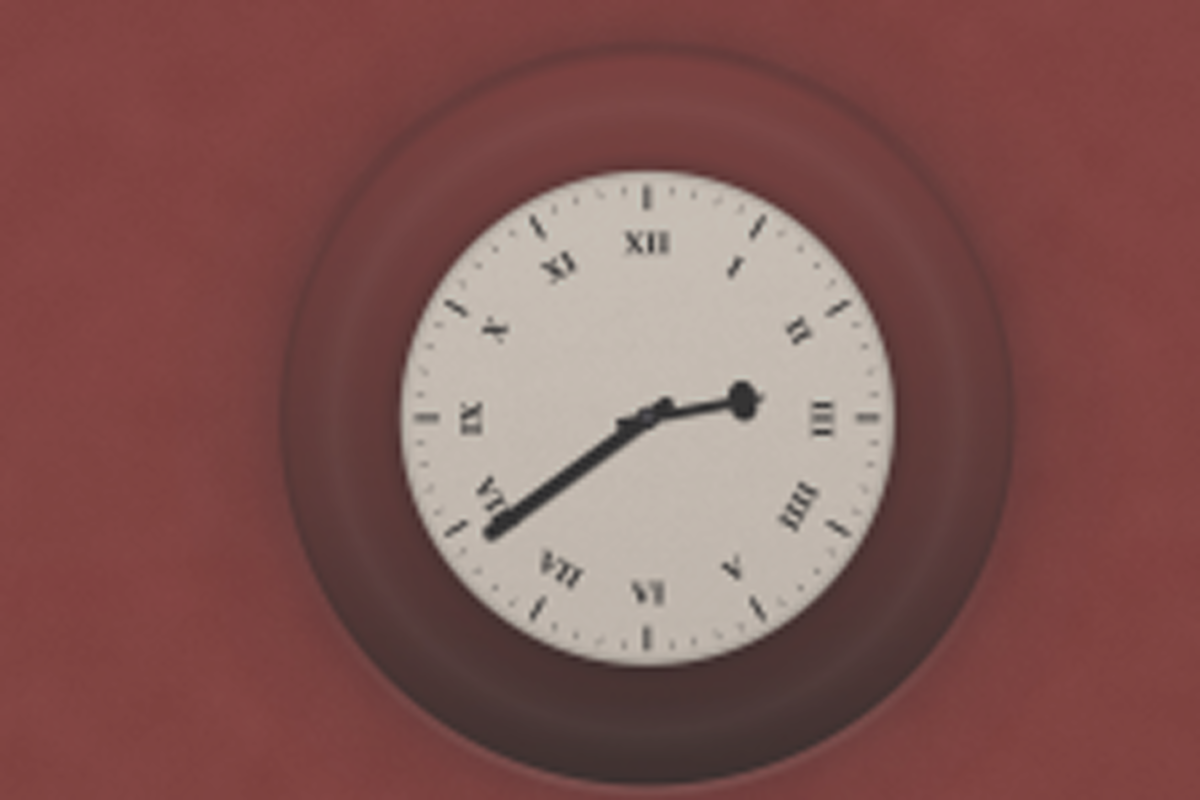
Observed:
{"hour": 2, "minute": 39}
